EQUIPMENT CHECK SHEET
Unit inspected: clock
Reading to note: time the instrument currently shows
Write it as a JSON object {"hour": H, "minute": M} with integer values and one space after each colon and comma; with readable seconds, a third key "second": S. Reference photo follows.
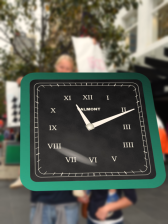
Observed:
{"hour": 11, "minute": 11}
